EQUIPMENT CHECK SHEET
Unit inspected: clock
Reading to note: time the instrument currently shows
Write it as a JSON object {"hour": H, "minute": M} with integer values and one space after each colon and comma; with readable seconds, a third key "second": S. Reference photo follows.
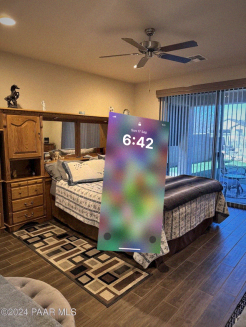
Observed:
{"hour": 6, "minute": 42}
